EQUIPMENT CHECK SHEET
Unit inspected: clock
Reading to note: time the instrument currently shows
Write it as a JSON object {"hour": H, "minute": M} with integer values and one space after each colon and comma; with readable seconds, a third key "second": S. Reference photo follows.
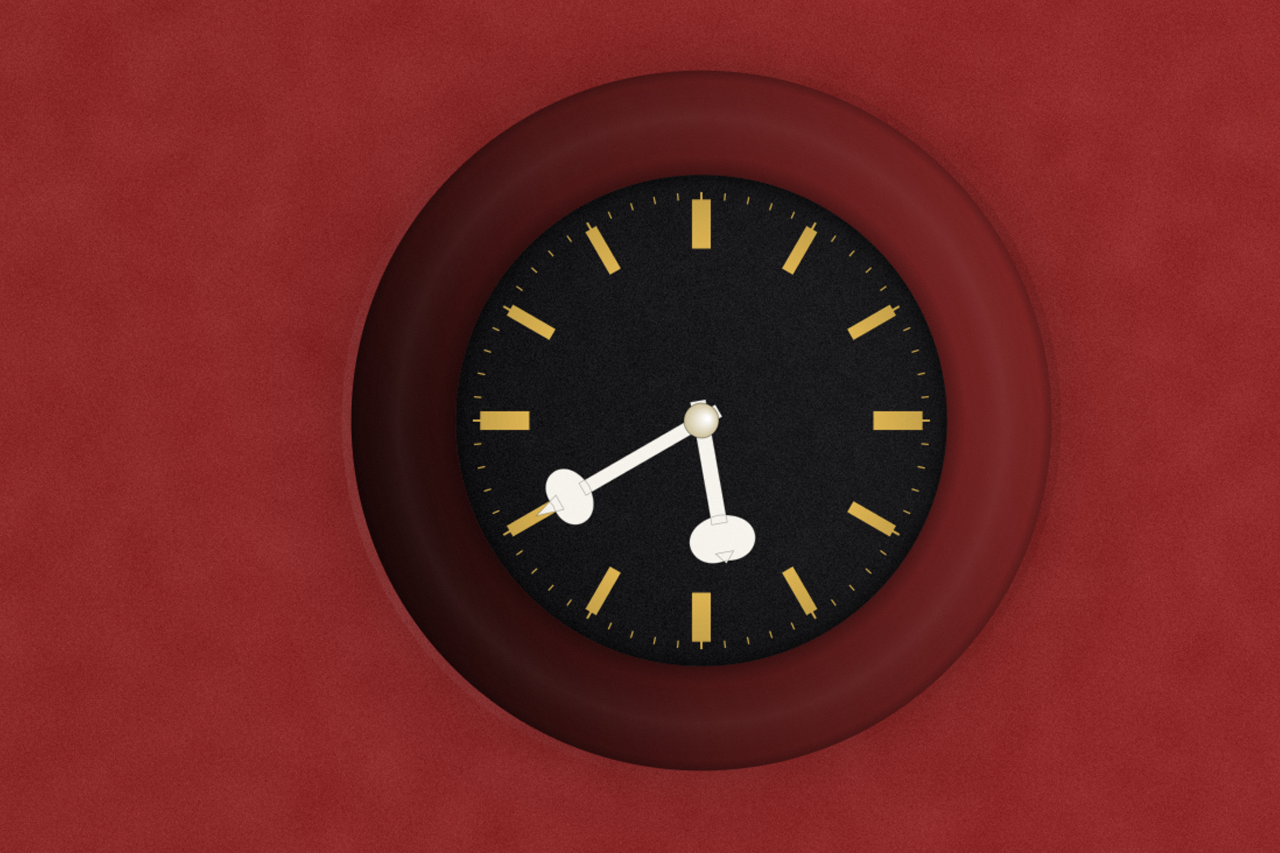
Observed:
{"hour": 5, "minute": 40}
